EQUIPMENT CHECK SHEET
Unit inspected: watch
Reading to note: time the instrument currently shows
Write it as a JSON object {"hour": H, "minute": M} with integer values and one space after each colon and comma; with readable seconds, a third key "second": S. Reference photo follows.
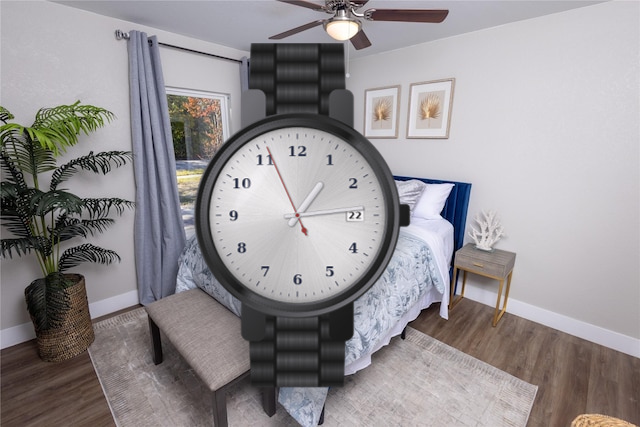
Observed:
{"hour": 1, "minute": 13, "second": 56}
